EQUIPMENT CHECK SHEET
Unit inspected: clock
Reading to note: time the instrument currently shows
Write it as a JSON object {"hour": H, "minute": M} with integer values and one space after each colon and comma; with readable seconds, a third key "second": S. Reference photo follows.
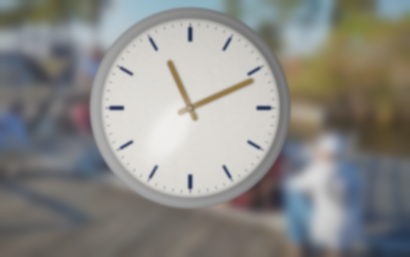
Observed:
{"hour": 11, "minute": 11}
